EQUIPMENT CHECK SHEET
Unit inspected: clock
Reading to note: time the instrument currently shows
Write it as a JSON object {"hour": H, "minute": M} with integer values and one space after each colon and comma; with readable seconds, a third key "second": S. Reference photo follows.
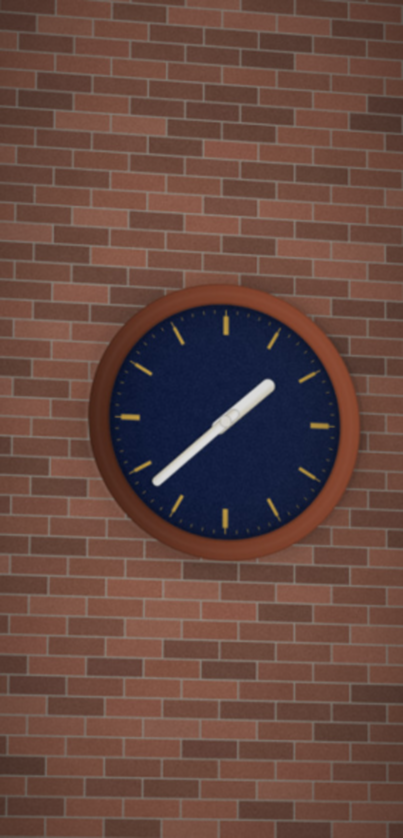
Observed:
{"hour": 1, "minute": 38}
